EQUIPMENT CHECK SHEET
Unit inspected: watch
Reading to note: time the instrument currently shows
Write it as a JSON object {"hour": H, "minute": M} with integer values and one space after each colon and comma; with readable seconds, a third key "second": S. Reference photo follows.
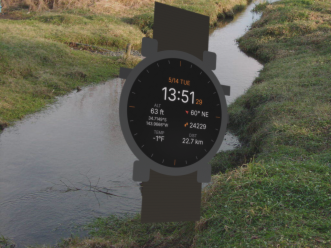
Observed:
{"hour": 13, "minute": 51}
